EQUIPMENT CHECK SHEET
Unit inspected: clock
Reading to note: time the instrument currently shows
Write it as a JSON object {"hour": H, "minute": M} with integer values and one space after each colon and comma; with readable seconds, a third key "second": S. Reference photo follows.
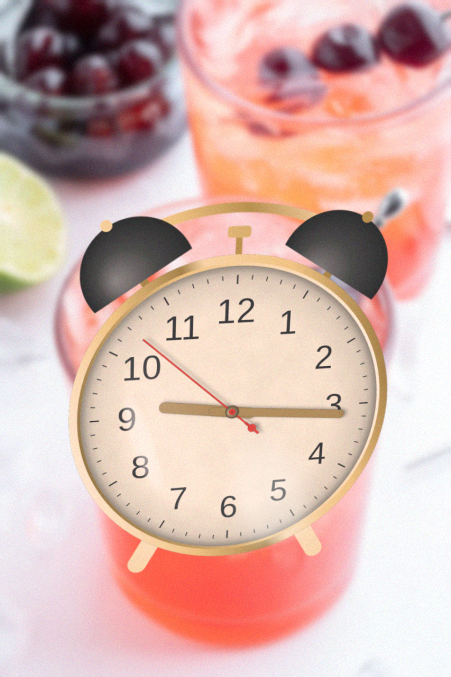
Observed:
{"hour": 9, "minute": 15, "second": 52}
